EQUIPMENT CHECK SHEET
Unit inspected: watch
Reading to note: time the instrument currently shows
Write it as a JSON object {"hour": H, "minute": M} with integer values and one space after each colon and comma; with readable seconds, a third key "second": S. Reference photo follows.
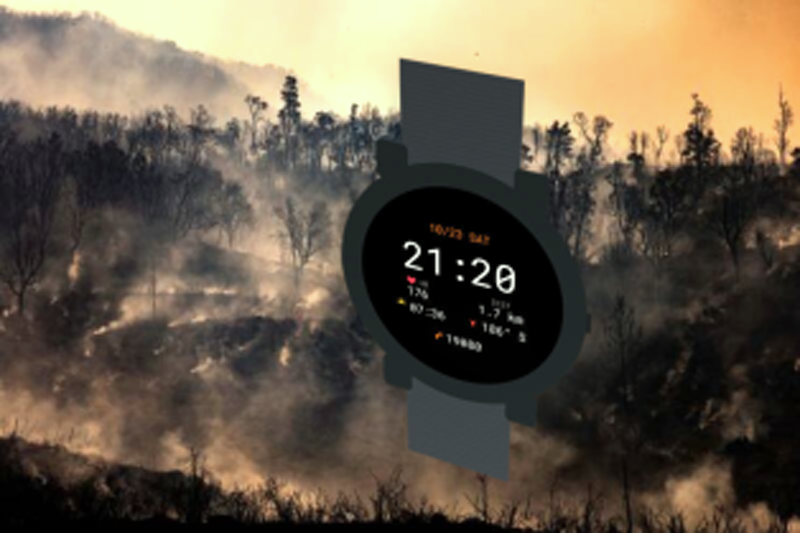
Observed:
{"hour": 21, "minute": 20}
